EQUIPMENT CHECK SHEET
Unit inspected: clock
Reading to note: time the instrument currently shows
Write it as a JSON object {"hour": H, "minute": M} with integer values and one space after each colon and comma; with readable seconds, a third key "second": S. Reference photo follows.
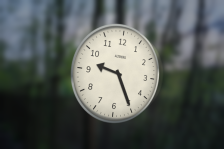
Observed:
{"hour": 9, "minute": 25}
